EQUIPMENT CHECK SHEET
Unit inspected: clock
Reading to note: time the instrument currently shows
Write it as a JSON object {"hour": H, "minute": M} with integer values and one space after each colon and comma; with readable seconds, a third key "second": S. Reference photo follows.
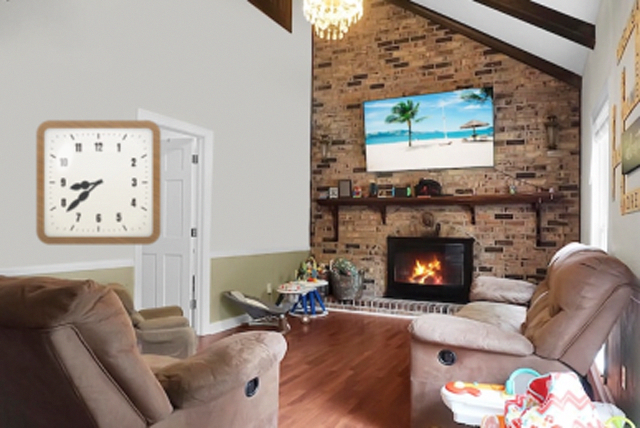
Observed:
{"hour": 8, "minute": 38}
